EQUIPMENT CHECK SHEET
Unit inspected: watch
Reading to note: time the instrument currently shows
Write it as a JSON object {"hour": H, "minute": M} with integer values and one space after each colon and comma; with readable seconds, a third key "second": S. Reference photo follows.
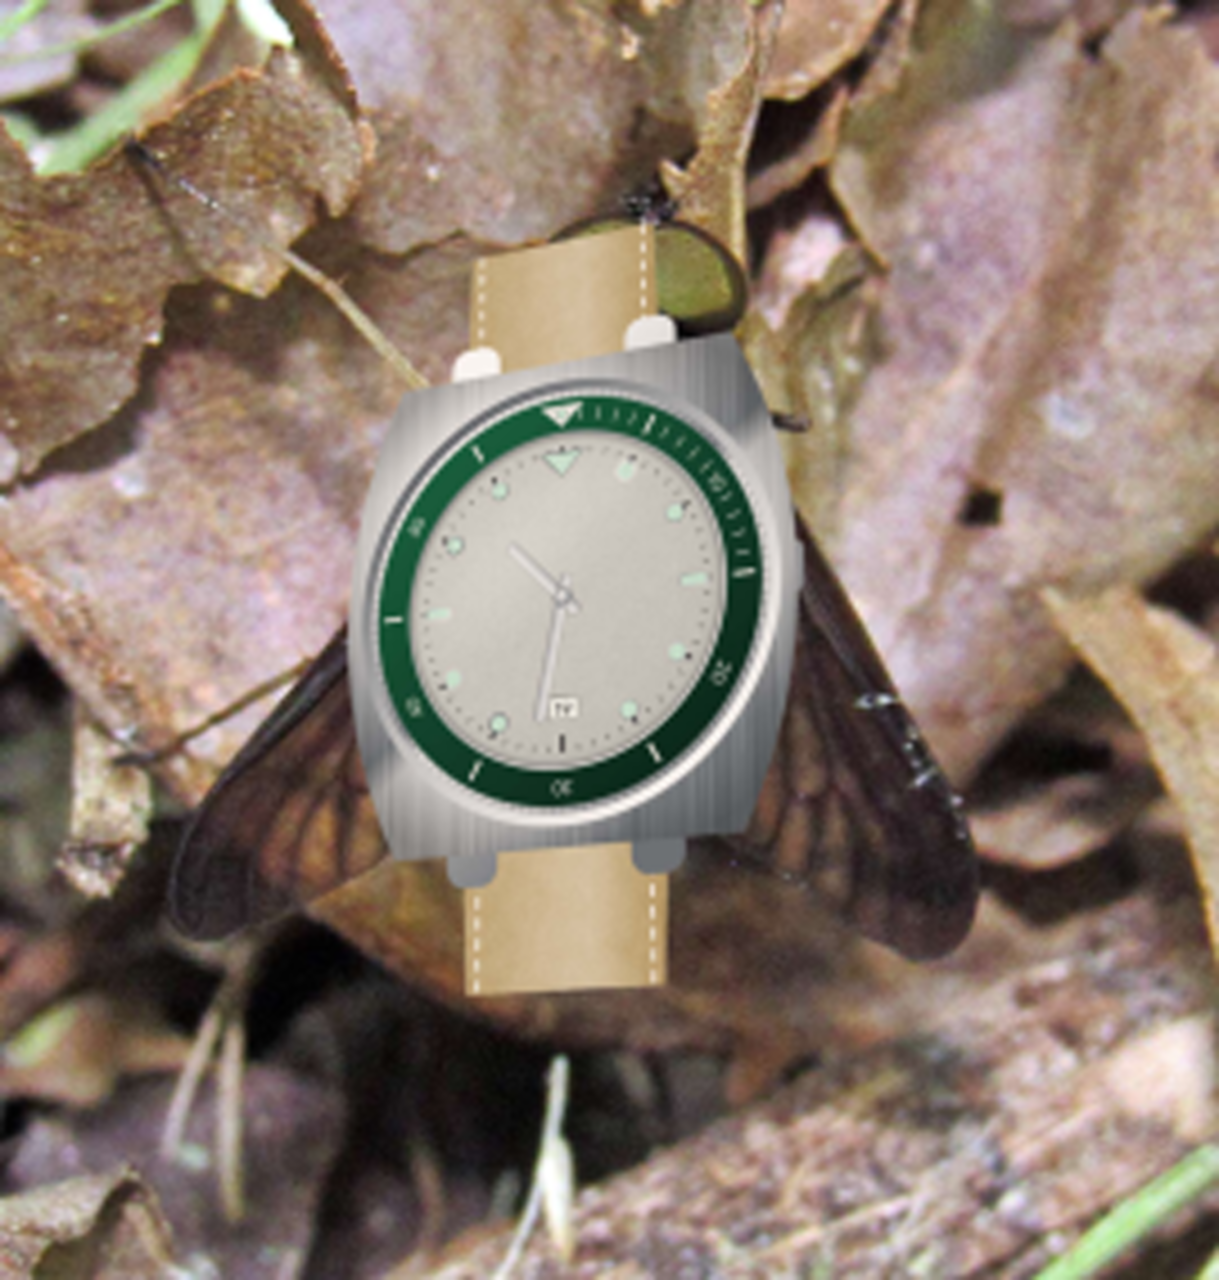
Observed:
{"hour": 10, "minute": 32}
